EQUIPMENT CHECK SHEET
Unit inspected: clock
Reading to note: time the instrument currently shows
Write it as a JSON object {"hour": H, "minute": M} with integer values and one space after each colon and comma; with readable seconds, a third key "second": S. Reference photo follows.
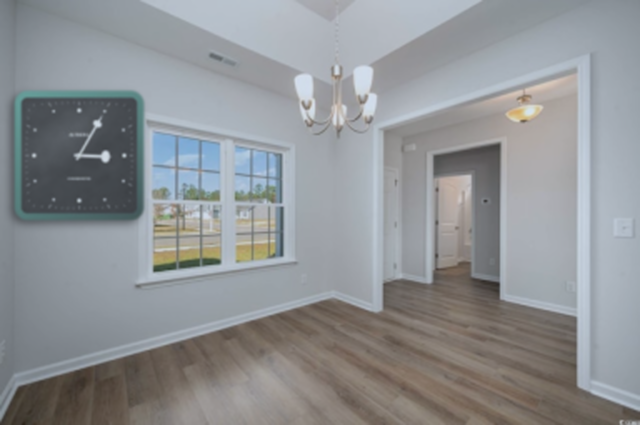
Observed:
{"hour": 3, "minute": 5}
